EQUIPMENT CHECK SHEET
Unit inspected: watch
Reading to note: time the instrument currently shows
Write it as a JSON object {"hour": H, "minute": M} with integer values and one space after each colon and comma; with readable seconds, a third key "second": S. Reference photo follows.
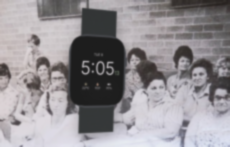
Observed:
{"hour": 5, "minute": 5}
